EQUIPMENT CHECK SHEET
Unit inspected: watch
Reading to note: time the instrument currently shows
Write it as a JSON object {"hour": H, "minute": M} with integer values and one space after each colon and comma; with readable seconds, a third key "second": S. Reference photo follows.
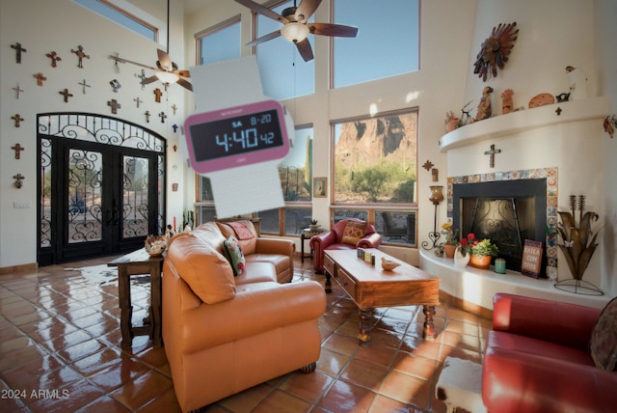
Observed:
{"hour": 4, "minute": 40}
